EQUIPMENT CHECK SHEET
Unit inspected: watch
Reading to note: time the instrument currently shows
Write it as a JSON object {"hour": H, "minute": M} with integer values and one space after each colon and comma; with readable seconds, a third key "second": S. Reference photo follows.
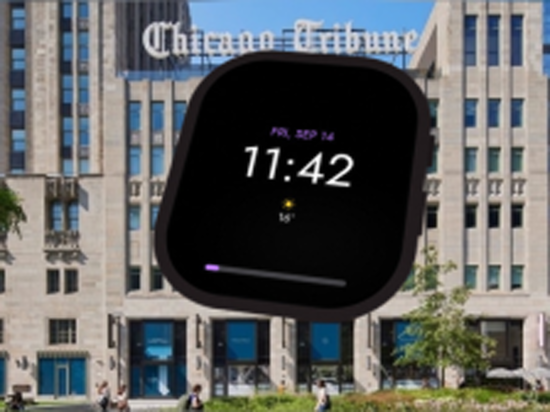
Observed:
{"hour": 11, "minute": 42}
